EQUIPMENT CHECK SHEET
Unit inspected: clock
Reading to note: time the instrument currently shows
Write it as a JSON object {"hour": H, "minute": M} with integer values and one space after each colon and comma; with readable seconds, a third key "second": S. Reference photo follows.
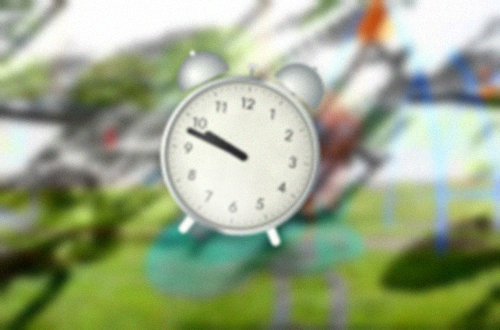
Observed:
{"hour": 9, "minute": 48}
